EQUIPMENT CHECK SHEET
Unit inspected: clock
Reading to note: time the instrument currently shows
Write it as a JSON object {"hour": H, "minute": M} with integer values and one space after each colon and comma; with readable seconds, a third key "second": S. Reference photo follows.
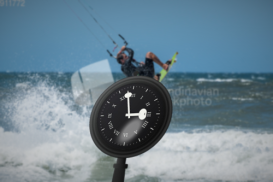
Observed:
{"hour": 2, "minute": 58}
